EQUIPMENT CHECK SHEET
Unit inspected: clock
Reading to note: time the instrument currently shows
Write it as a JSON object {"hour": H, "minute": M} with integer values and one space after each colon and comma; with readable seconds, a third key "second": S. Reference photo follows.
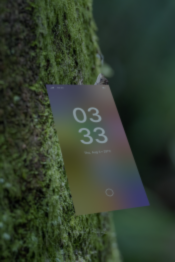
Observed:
{"hour": 3, "minute": 33}
